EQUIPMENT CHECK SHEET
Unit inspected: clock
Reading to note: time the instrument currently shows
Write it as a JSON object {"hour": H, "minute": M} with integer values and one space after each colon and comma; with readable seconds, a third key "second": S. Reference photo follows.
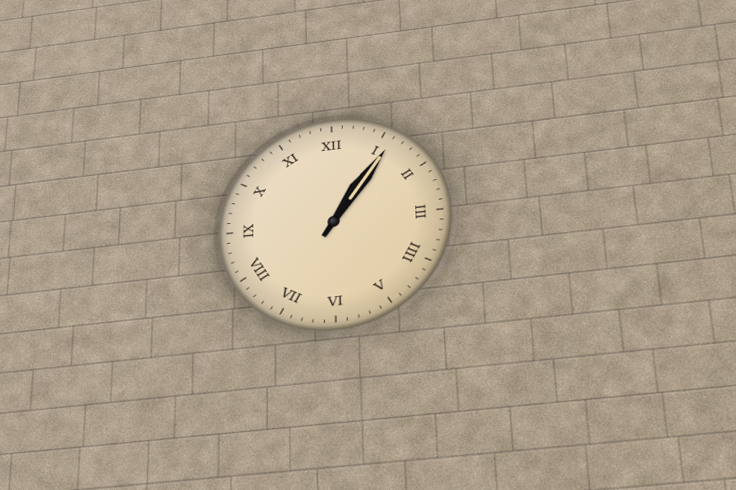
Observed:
{"hour": 1, "minute": 6}
